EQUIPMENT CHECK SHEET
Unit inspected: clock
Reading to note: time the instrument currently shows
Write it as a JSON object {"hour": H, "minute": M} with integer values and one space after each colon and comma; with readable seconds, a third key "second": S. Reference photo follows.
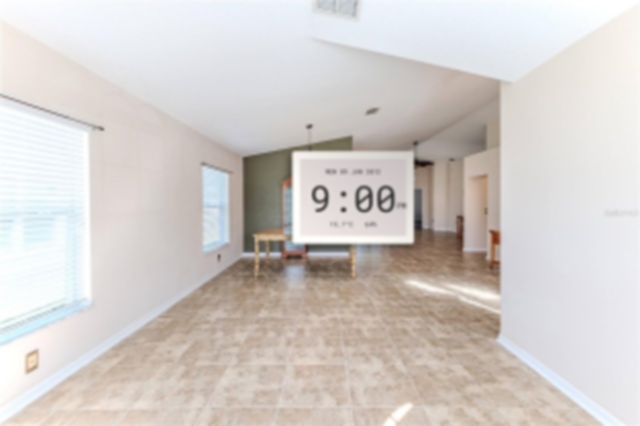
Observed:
{"hour": 9, "minute": 0}
